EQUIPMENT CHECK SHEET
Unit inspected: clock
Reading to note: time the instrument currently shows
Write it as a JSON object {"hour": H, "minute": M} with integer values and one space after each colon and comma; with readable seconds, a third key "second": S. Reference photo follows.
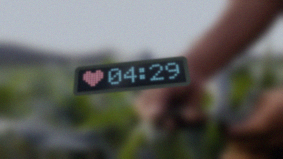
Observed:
{"hour": 4, "minute": 29}
